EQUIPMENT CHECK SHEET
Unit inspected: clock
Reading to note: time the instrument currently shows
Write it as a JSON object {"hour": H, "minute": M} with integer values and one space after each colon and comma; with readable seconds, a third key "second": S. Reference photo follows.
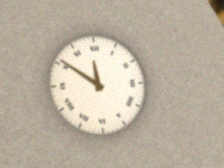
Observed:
{"hour": 11, "minute": 51}
